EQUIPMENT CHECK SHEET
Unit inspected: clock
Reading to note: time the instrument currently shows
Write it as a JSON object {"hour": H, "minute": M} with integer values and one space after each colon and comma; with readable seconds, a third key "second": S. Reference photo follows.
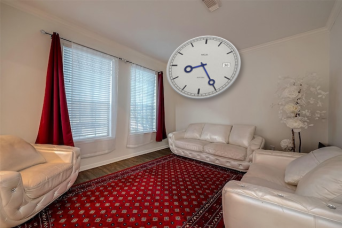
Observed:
{"hour": 8, "minute": 25}
